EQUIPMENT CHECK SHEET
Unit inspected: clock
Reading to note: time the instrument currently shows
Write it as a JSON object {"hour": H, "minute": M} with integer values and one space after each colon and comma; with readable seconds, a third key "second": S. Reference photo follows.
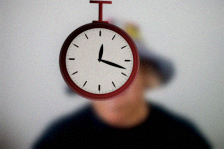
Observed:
{"hour": 12, "minute": 18}
